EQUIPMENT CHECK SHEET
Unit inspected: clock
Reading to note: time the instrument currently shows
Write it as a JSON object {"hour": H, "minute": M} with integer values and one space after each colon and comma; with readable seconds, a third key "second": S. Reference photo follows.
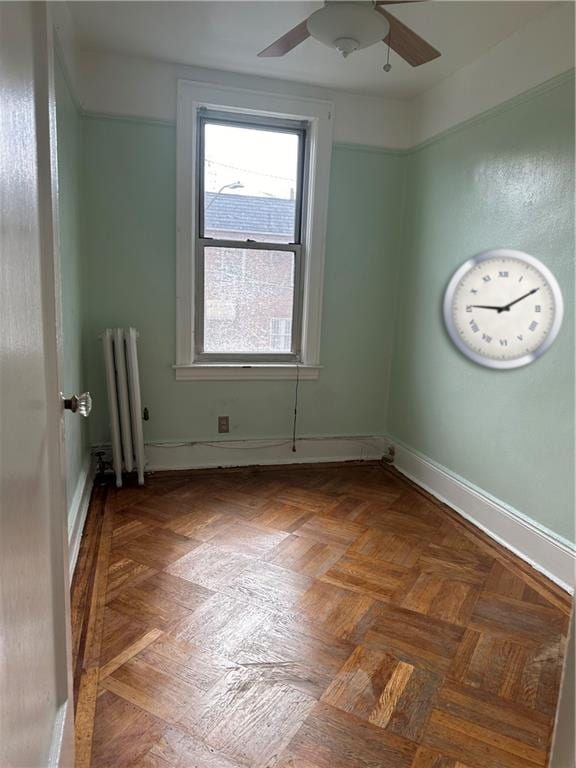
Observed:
{"hour": 9, "minute": 10}
